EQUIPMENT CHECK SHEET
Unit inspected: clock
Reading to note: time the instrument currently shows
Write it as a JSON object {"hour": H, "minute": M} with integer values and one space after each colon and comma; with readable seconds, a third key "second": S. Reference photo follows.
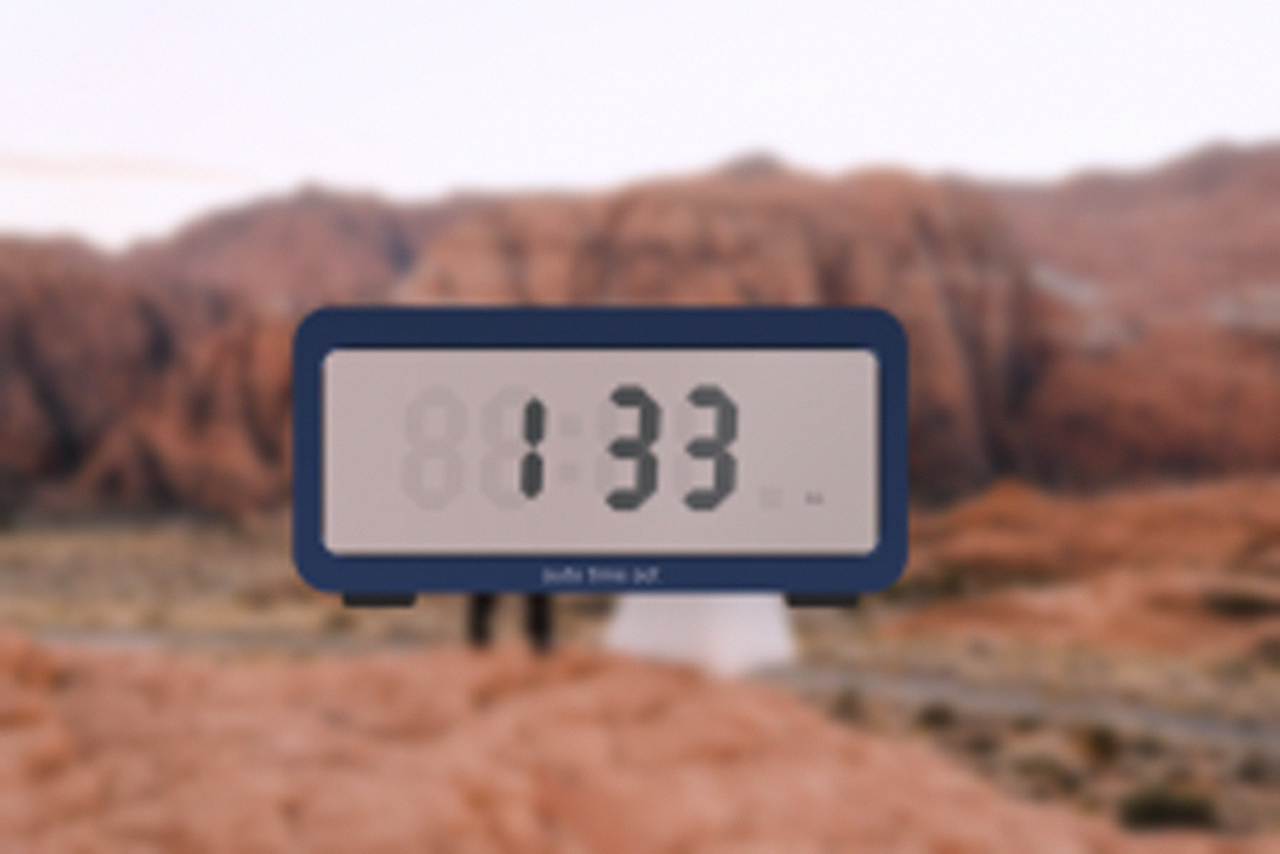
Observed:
{"hour": 1, "minute": 33}
